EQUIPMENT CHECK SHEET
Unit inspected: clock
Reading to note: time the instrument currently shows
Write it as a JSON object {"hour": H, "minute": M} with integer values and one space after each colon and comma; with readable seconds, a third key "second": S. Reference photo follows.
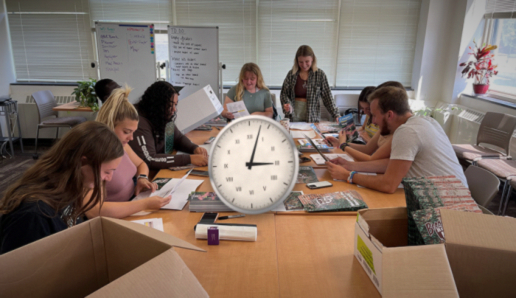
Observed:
{"hour": 3, "minute": 3}
